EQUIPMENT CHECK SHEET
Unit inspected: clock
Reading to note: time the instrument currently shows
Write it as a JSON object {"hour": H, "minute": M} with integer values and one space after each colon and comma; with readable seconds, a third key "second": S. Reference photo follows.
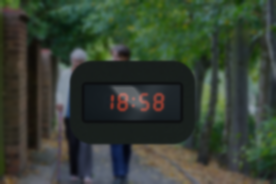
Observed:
{"hour": 18, "minute": 58}
